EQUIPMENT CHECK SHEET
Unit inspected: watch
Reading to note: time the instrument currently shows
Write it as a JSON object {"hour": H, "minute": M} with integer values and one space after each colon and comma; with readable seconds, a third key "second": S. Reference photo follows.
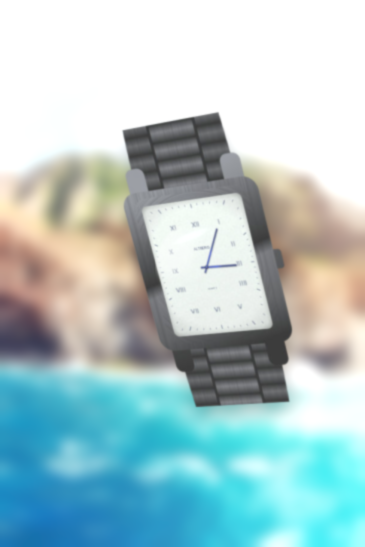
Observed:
{"hour": 3, "minute": 5}
